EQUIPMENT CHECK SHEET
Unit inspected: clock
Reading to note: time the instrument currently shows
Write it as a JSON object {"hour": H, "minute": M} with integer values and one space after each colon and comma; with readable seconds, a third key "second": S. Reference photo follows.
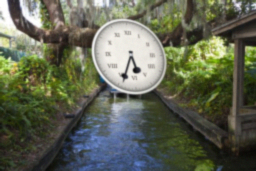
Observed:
{"hour": 5, "minute": 34}
